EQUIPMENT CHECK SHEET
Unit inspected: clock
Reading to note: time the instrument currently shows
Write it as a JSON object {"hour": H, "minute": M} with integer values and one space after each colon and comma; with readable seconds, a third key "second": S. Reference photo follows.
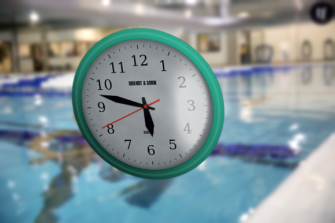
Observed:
{"hour": 5, "minute": 47, "second": 41}
